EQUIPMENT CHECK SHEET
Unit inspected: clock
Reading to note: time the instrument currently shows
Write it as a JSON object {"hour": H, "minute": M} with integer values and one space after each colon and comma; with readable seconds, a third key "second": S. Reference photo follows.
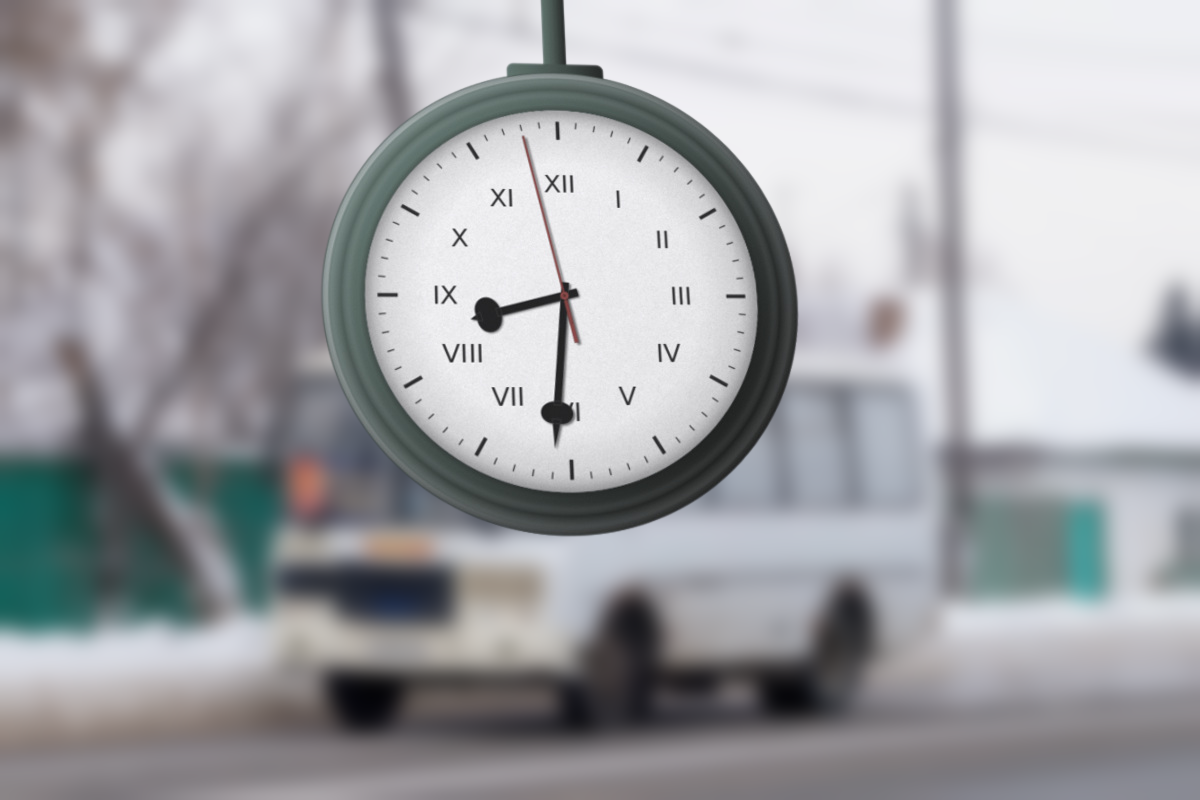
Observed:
{"hour": 8, "minute": 30, "second": 58}
